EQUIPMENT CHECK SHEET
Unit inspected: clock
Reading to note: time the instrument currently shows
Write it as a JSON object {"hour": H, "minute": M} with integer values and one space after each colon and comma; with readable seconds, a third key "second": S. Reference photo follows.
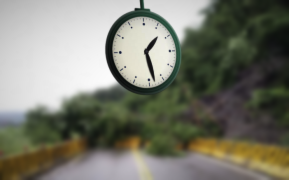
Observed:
{"hour": 1, "minute": 28}
